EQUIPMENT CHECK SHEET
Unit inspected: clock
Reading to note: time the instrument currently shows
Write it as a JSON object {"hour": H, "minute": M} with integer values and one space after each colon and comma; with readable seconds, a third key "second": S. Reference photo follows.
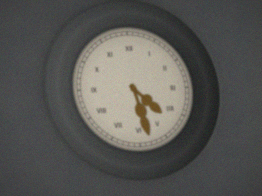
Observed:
{"hour": 4, "minute": 28}
